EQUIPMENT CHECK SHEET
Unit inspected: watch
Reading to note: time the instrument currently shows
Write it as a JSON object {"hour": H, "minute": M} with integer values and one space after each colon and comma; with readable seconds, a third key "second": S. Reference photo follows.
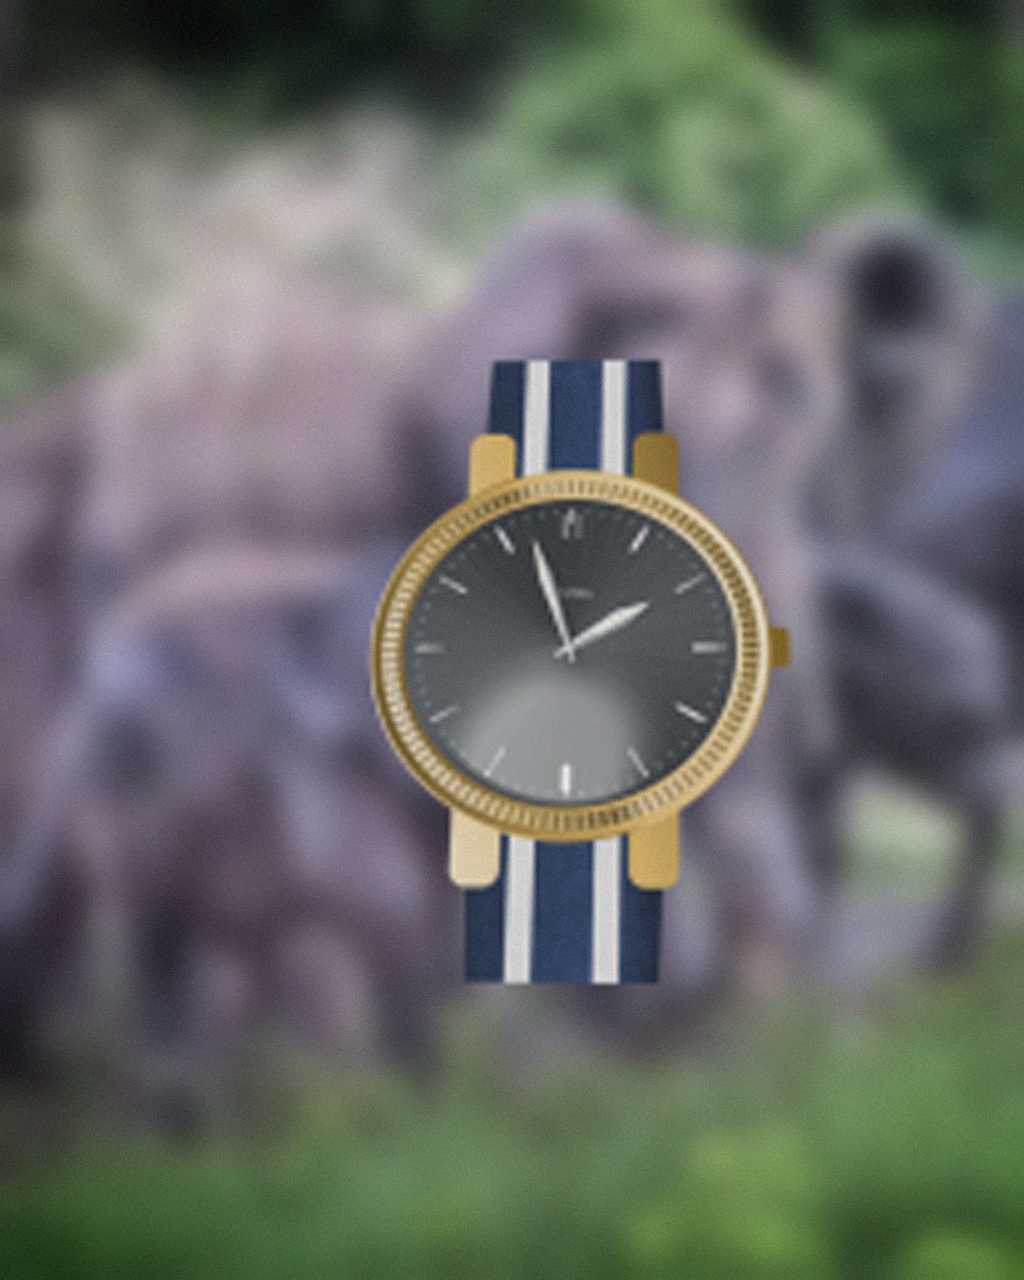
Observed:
{"hour": 1, "minute": 57}
